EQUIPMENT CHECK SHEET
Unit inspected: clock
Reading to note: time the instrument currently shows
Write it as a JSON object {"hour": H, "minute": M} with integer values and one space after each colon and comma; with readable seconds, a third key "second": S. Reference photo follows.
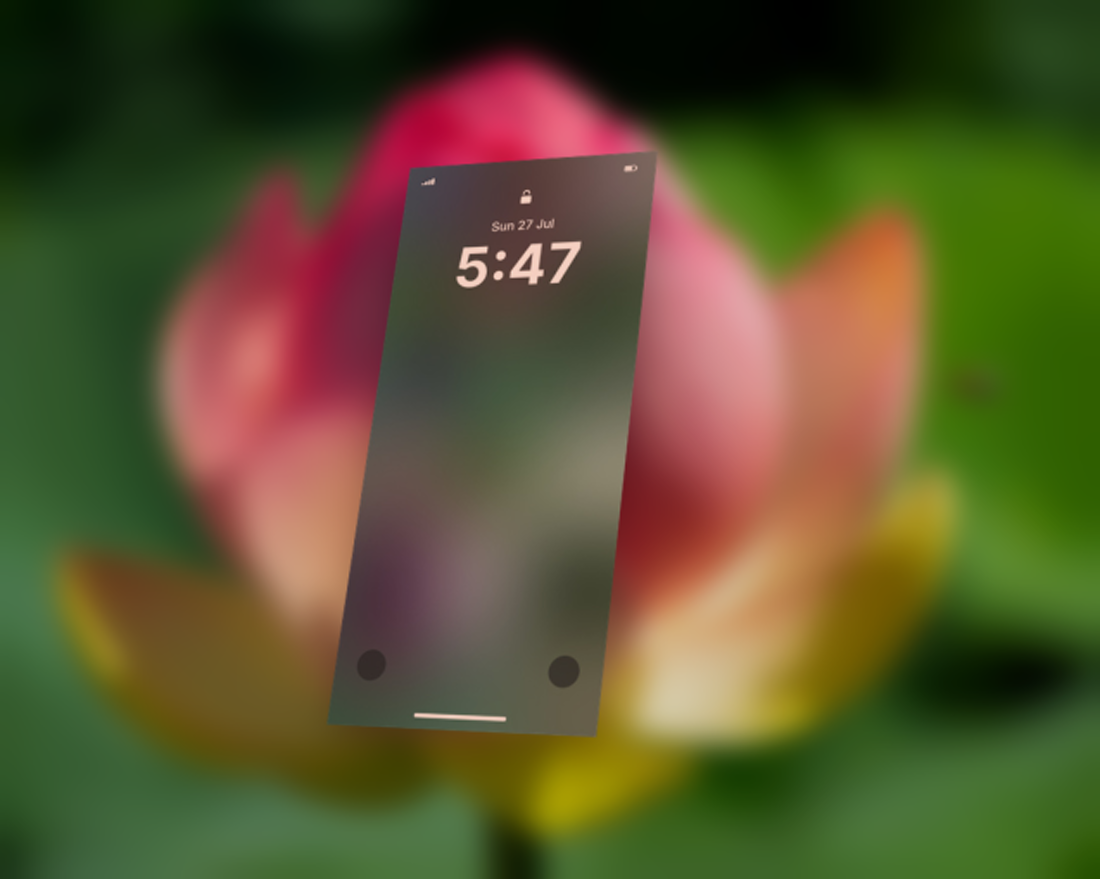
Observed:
{"hour": 5, "minute": 47}
